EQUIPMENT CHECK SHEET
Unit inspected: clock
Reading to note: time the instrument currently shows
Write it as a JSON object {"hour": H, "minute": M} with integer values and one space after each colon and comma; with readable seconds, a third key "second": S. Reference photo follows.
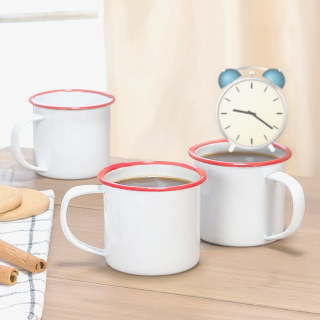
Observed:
{"hour": 9, "minute": 21}
